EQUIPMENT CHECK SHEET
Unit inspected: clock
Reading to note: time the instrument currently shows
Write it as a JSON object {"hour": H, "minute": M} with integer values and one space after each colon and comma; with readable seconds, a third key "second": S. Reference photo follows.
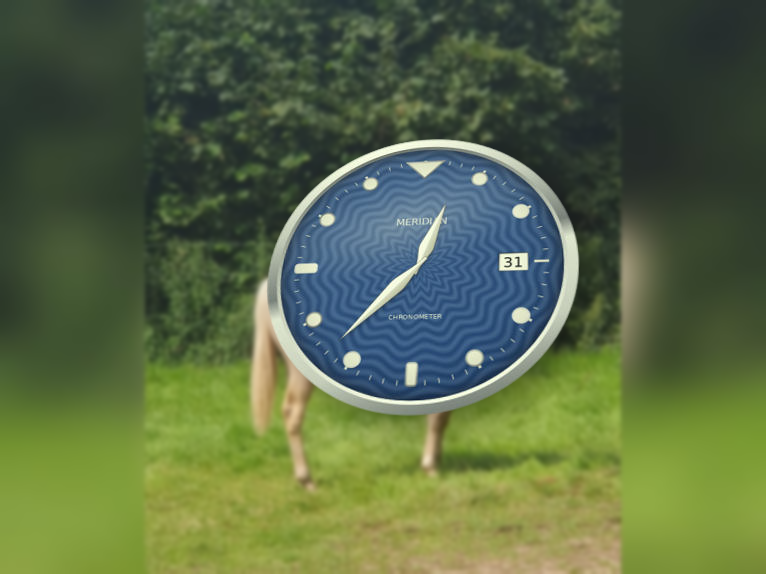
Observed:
{"hour": 12, "minute": 37}
